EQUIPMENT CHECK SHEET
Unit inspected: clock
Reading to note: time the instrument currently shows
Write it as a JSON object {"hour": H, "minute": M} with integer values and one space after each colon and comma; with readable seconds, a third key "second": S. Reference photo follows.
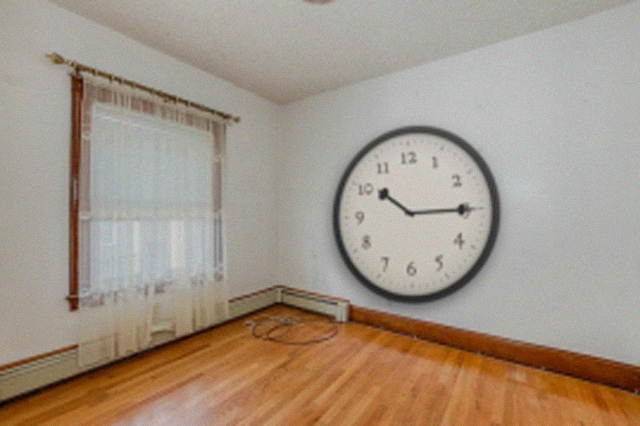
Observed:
{"hour": 10, "minute": 15}
